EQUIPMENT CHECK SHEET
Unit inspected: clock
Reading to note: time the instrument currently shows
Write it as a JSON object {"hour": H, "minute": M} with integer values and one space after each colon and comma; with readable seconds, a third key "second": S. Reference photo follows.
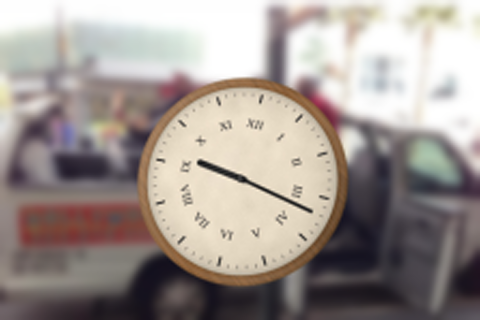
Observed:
{"hour": 9, "minute": 17}
